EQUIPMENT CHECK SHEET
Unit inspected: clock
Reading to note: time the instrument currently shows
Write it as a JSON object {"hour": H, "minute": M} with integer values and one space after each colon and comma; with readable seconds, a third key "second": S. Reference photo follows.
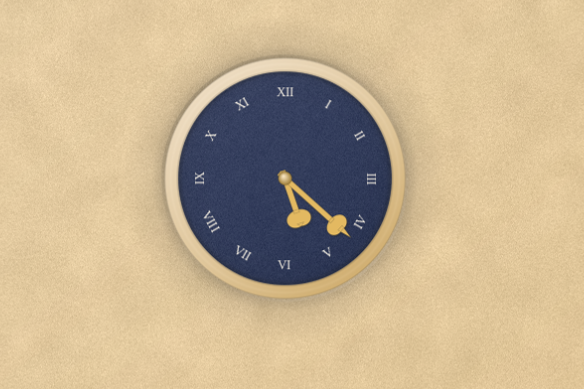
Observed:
{"hour": 5, "minute": 22}
